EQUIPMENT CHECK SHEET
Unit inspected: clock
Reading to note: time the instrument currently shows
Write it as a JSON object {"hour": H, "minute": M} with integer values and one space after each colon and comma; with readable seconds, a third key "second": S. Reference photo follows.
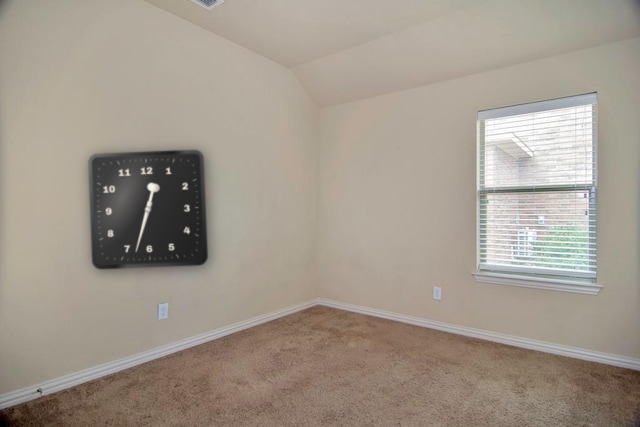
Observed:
{"hour": 12, "minute": 33}
